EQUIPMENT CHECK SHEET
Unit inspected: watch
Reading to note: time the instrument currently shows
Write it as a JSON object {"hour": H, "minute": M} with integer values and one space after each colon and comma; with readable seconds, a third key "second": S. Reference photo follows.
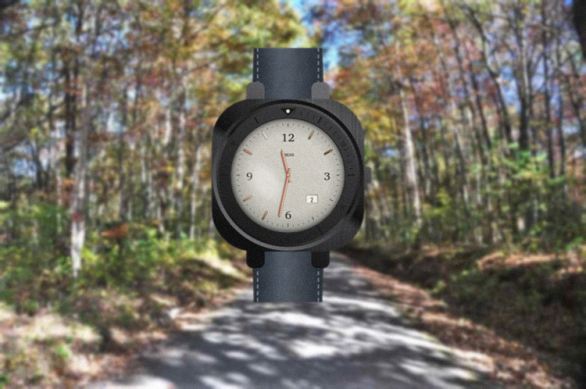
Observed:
{"hour": 11, "minute": 32}
